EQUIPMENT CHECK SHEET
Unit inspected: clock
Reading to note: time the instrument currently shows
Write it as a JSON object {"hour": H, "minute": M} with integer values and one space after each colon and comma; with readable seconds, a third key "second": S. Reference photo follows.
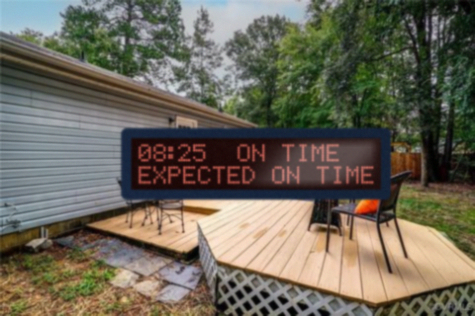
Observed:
{"hour": 8, "minute": 25}
